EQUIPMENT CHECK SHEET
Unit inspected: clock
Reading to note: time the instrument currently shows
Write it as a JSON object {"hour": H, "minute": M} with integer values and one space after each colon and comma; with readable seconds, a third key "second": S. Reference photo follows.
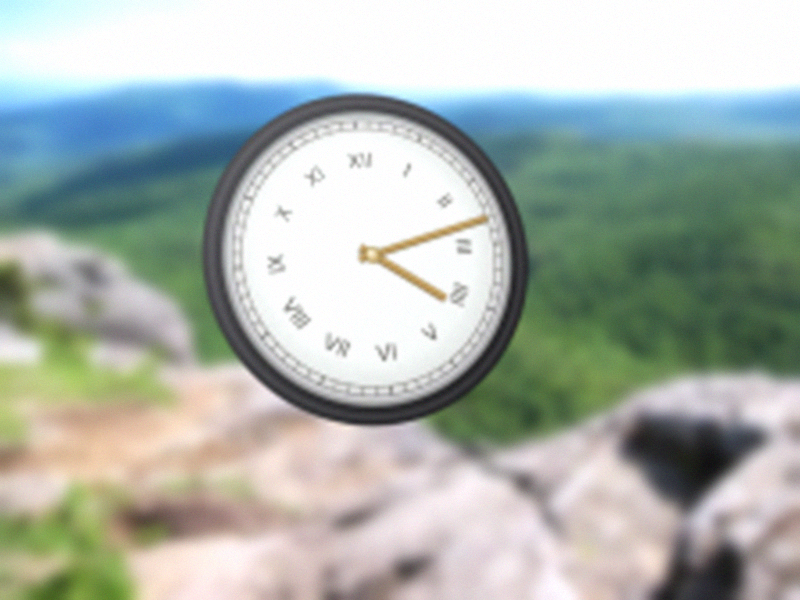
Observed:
{"hour": 4, "minute": 13}
